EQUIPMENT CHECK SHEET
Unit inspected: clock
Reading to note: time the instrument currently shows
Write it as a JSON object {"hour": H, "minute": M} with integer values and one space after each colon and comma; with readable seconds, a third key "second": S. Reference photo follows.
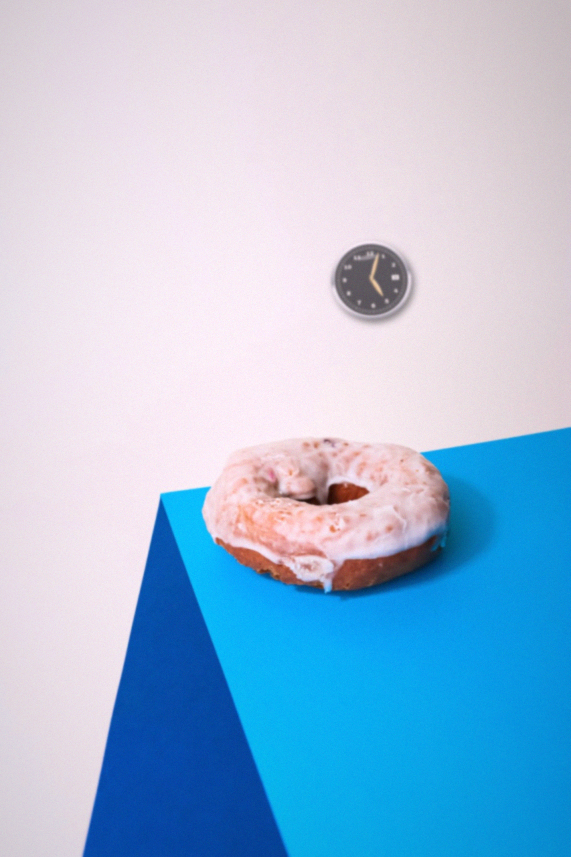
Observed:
{"hour": 5, "minute": 3}
